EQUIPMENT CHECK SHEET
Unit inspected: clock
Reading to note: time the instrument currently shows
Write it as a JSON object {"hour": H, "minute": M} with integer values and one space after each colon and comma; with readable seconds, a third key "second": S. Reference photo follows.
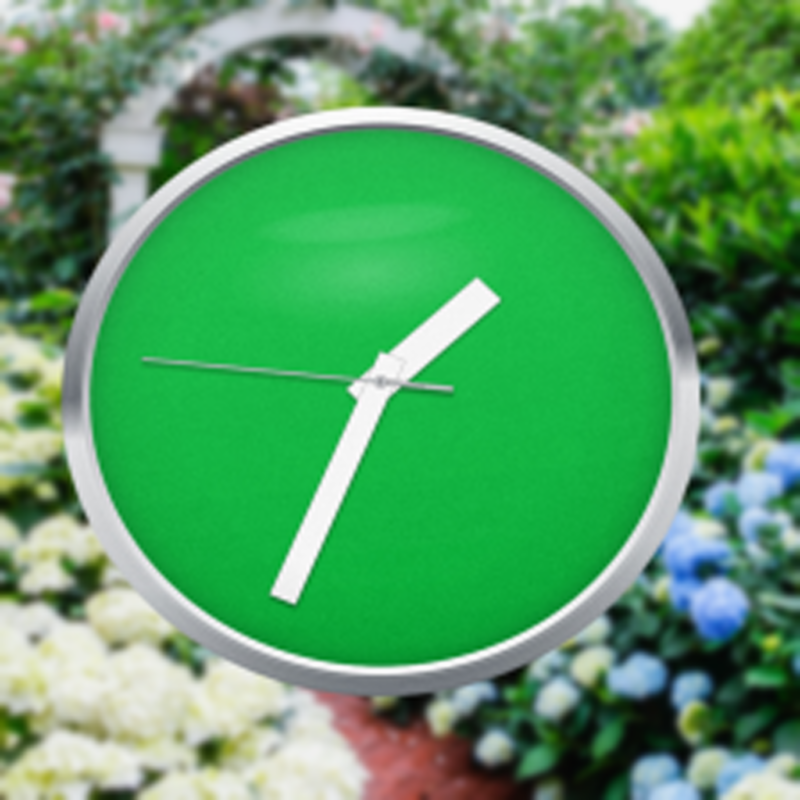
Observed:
{"hour": 1, "minute": 33, "second": 46}
